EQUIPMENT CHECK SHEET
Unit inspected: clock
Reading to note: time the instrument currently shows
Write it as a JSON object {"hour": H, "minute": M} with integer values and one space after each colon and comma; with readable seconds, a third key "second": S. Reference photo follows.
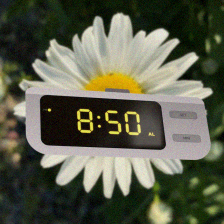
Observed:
{"hour": 8, "minute": 50}
